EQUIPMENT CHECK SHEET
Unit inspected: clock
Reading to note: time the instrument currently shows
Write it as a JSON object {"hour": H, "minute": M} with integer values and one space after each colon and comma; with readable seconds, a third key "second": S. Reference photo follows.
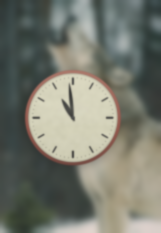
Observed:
{"hour": 10, "minute": 59}
